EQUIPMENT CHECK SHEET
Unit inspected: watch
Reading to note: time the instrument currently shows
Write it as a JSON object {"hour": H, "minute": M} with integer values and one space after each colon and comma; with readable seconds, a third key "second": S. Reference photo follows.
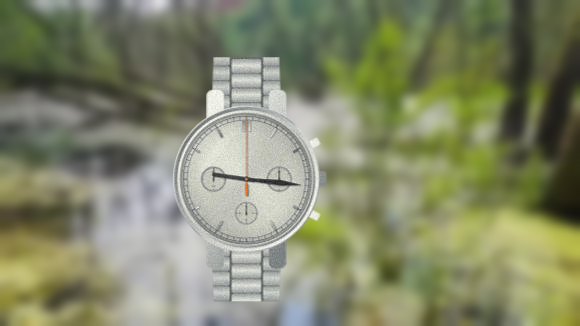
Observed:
{"hour": 9, "minute": 16}
